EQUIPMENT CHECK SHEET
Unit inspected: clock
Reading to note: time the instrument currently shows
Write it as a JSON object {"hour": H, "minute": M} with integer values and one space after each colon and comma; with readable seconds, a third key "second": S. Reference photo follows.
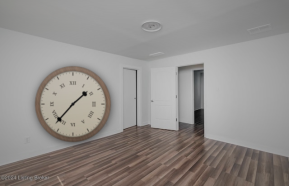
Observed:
{"hour": 1, "minute": 37}
